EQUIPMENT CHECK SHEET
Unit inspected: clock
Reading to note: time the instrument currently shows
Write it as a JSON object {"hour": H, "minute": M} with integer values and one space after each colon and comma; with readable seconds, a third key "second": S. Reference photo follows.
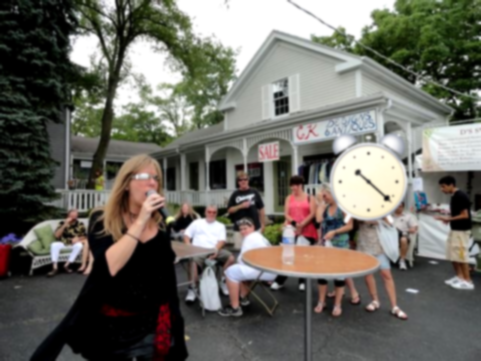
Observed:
{"hour": 10, "minute": 22}
